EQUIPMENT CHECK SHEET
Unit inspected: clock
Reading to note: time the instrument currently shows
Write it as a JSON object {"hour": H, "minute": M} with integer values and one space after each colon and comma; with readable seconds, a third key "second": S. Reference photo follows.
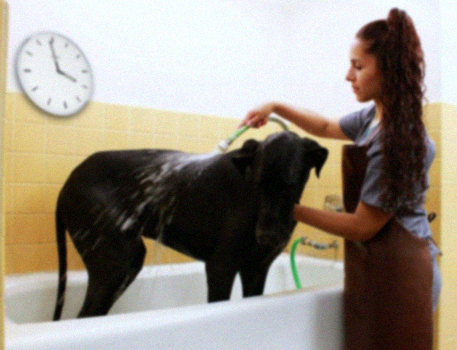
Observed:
{"hour": 3, "minute": 59}
